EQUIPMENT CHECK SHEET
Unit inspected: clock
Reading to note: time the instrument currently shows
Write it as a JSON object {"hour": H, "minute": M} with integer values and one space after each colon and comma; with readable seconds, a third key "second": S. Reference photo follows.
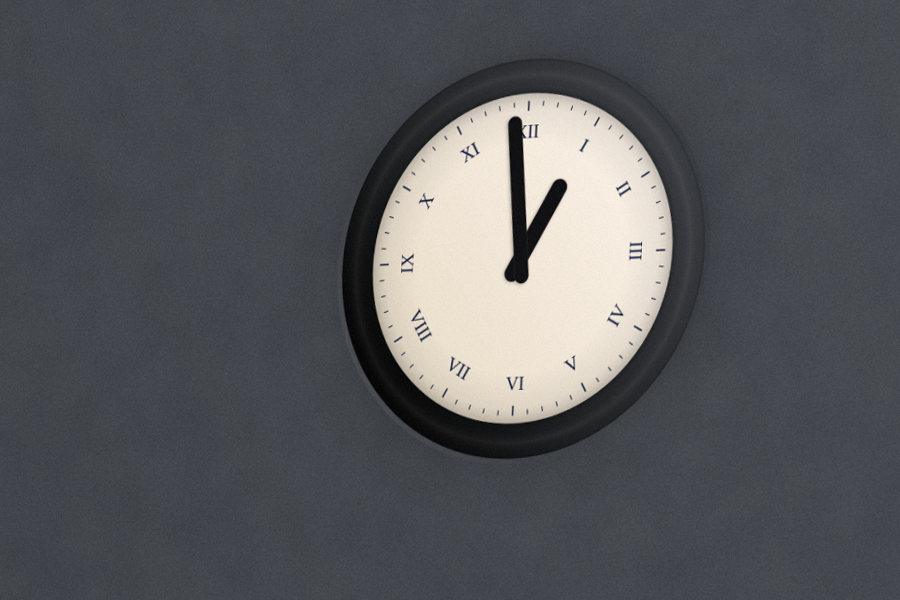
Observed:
{"hour": 12, "minute": 59}
